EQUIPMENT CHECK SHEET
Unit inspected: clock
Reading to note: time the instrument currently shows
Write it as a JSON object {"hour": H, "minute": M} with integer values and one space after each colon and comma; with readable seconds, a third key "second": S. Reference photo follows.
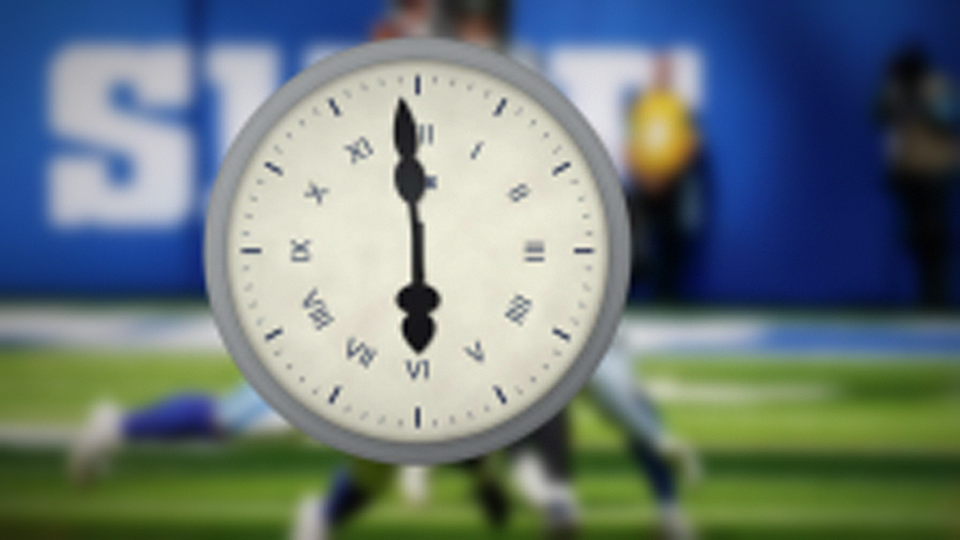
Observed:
{"hour": 5, "minute": 59}
